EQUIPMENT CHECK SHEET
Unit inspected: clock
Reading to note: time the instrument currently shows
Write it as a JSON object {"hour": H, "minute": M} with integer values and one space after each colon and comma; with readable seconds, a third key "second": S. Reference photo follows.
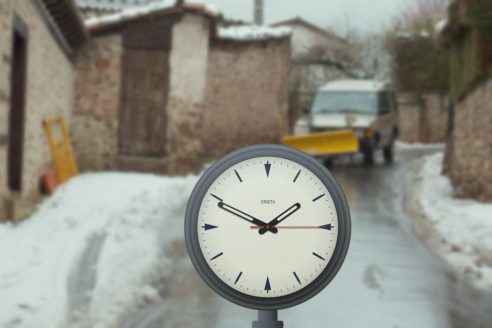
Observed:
{"hour": 1, "minute": 49, "second": 15}
